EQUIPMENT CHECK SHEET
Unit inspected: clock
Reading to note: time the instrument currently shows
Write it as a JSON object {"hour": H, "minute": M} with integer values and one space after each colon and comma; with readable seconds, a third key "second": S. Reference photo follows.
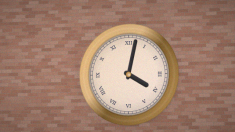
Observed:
{"hour": 4, "minute": 2}
